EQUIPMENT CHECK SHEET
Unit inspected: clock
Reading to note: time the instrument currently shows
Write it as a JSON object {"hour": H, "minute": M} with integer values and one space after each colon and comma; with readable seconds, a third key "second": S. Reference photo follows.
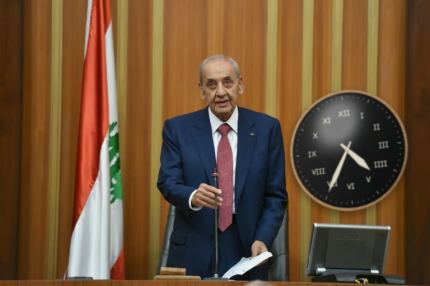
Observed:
{"hour": 4, "minute": 35}
